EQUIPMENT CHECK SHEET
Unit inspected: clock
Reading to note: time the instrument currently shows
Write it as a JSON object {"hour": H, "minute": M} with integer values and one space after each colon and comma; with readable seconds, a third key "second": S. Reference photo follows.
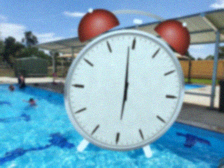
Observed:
{"hour": 5, "minute": 59}
